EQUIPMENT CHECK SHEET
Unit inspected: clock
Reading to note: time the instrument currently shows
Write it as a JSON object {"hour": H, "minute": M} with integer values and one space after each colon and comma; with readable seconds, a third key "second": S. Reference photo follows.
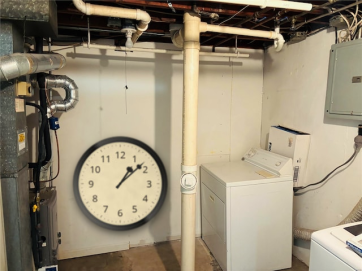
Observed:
{"hour": 1, "minute": 8}
